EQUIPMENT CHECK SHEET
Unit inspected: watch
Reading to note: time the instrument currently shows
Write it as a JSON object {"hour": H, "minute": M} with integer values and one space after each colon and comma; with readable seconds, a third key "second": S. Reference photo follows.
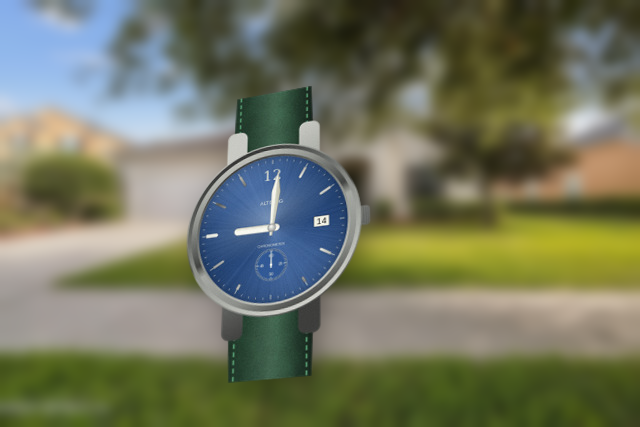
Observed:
{"hour": 9, "minute": 1}
